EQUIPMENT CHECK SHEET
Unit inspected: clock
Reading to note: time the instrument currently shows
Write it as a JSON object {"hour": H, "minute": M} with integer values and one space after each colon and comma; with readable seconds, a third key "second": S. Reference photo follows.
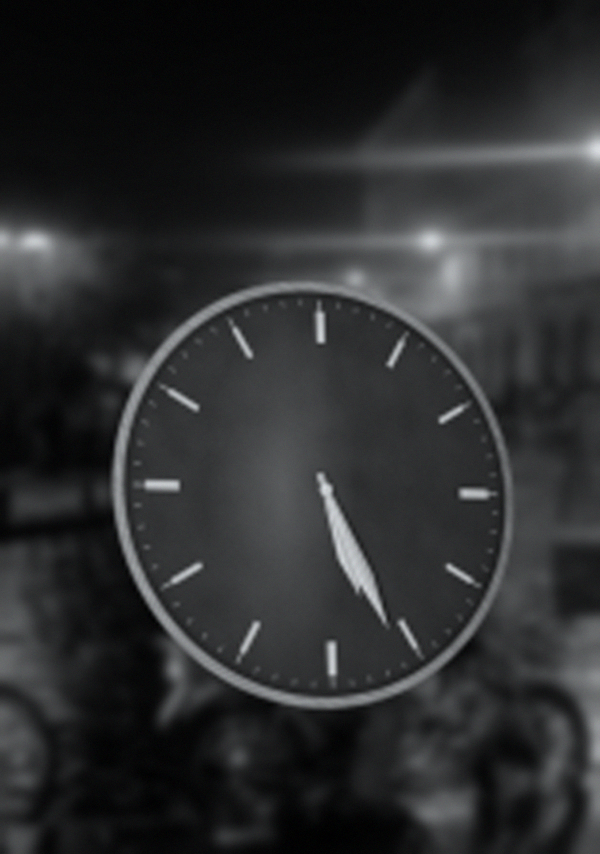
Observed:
{"hour": 5, "minute": 26}
